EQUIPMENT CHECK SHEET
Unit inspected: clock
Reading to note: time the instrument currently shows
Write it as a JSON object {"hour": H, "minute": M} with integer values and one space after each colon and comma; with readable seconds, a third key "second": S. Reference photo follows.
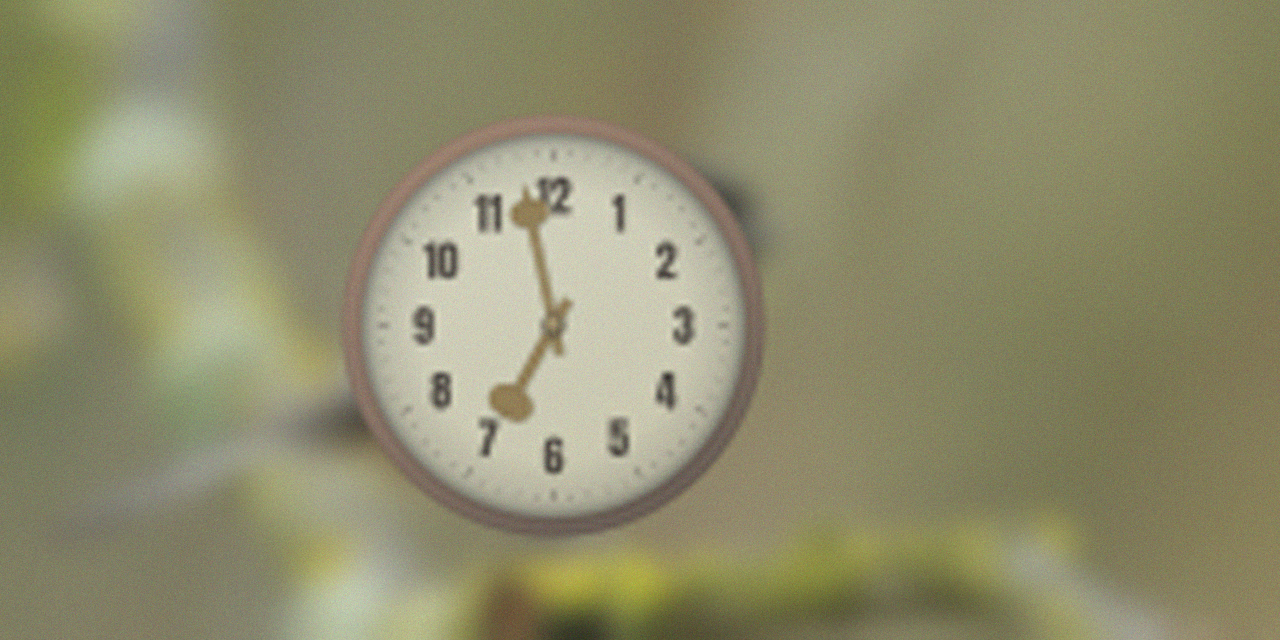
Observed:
{"hour": 6, "minute": 58}
